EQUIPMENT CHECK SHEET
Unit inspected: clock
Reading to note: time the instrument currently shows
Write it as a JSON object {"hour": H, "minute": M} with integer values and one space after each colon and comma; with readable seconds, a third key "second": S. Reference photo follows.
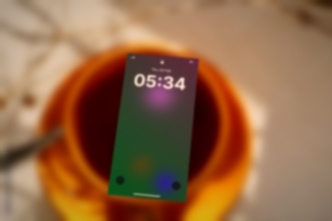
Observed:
{"hour": 5, "minute": 34}
